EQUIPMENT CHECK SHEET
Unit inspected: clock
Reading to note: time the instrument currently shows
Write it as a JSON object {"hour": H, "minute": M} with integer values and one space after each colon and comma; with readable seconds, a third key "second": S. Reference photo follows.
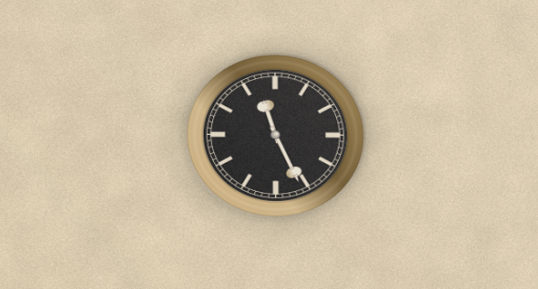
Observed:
{"hour": 11, "minute": 26}
